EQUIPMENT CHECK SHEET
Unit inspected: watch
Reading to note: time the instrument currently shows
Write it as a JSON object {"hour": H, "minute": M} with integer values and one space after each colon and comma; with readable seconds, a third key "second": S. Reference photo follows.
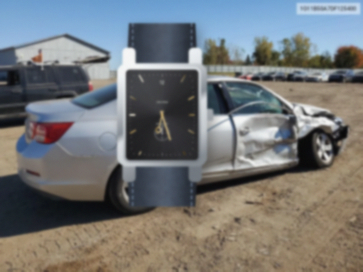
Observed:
{"hour": 6, "minute": 27}
